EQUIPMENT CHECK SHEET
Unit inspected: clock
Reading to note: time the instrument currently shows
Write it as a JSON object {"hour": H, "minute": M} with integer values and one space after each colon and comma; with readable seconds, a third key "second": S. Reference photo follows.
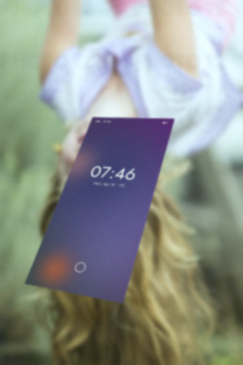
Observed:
{"hour": 7, "minute": 46}
